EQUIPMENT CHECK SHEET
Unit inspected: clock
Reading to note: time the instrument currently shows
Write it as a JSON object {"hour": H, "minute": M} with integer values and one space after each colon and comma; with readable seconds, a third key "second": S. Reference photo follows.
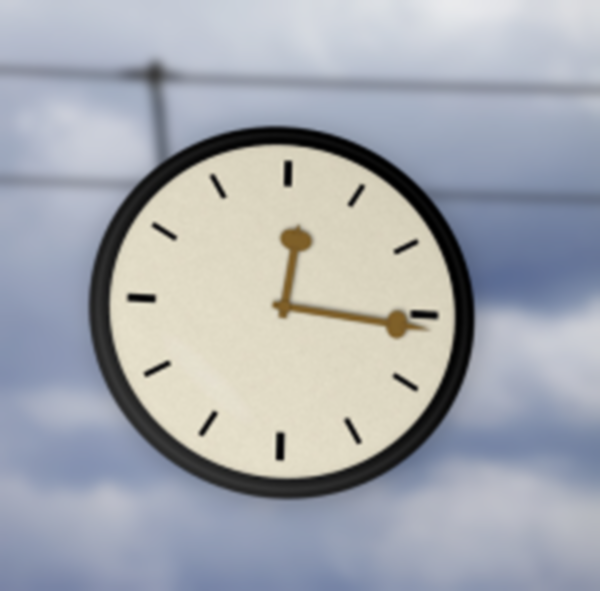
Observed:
{"hour": 12, "minute": 16}
